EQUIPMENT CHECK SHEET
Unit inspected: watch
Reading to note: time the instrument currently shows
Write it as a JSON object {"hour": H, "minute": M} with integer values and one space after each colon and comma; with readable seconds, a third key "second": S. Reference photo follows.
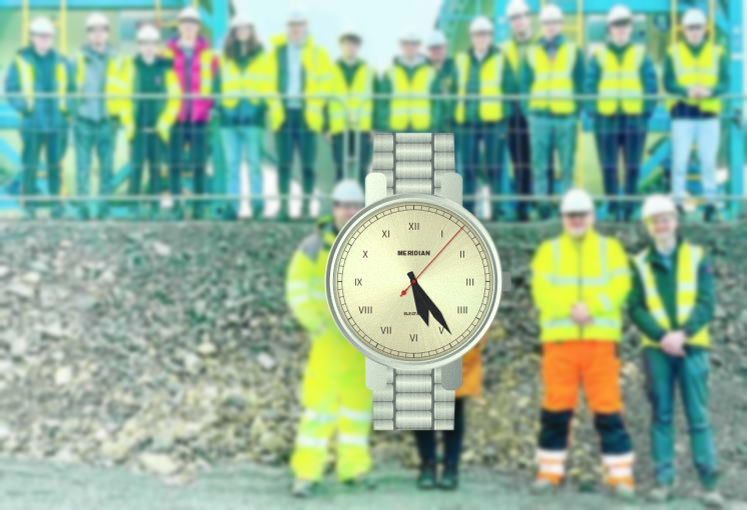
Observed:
{"hour": 5, "minute": 24, "second": 7}
